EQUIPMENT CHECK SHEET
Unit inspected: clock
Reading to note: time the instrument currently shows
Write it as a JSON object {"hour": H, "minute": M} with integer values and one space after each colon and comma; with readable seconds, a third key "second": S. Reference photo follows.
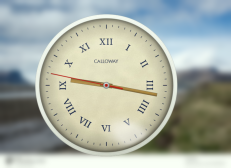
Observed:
{"hour": 9, "minute": 16, "second": 47}
